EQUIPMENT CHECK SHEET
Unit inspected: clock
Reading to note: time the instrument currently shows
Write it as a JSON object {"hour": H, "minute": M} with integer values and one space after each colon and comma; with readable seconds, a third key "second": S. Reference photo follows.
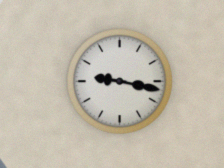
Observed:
{"hour": 9, "minute": 17}
